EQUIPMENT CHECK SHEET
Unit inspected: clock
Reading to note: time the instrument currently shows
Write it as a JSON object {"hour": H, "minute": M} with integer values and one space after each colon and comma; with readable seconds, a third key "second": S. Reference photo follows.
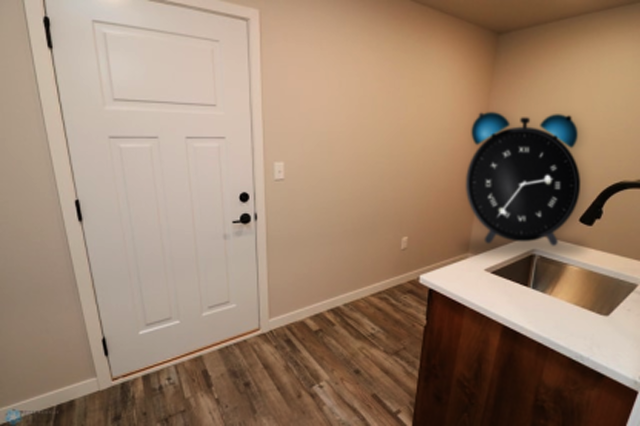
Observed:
{"hour": 2, "minute": 36}
